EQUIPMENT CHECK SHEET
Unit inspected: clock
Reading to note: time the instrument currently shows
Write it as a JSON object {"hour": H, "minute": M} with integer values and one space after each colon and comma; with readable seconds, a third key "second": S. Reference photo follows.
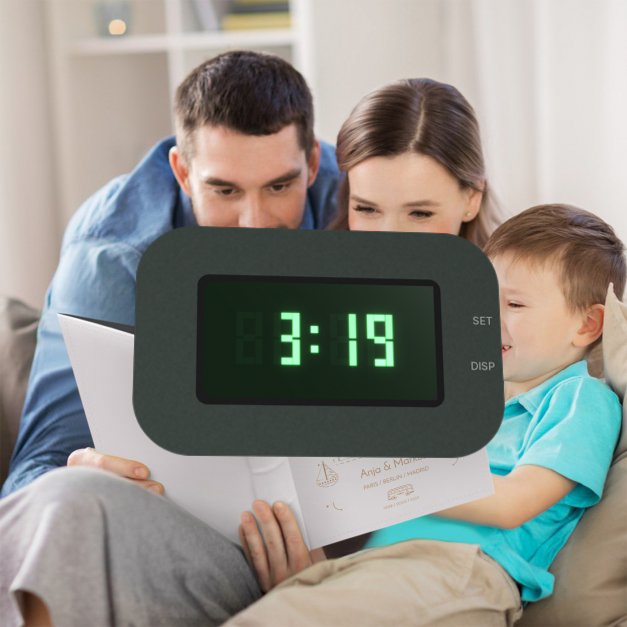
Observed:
{"hour": 3, "minute": 19}
